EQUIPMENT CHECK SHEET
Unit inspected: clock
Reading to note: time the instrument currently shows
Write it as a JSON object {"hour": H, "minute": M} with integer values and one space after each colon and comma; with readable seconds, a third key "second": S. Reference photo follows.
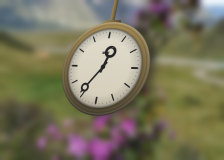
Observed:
{"hour": 12, "minute": 36}
